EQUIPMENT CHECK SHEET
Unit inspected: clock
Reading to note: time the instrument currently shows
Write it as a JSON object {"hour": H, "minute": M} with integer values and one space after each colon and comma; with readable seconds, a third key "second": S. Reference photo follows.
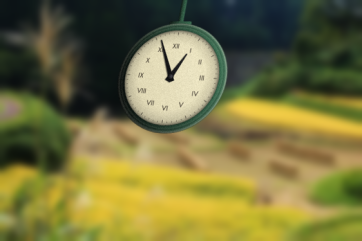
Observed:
{"hour": 12, "minute": 56}
